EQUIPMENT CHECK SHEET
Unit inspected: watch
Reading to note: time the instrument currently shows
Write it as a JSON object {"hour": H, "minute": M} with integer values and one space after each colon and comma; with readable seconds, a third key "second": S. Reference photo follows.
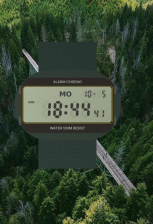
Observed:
{"hour": 18, "minute": 44, "second": 41}
